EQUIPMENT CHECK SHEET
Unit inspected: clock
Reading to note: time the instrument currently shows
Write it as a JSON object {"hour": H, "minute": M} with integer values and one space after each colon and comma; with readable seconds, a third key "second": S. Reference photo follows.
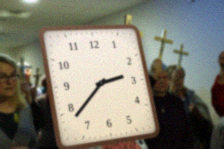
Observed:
{"hour": 2, "minute": 38}
